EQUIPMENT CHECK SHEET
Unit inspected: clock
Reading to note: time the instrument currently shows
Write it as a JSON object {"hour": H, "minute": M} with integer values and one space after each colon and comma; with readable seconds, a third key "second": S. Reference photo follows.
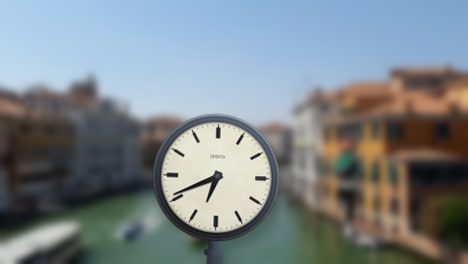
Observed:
{"hour": 6, "minute": 41}
